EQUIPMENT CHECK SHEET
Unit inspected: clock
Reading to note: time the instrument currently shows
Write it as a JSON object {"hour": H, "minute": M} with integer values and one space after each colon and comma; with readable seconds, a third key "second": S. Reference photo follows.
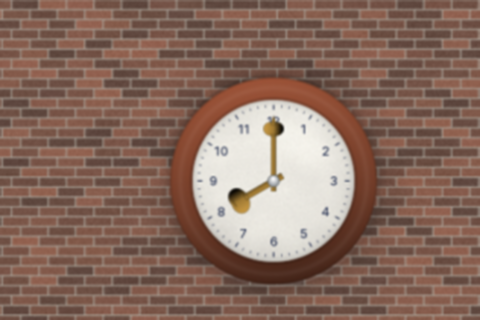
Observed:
{"hour": 8, "minute": 0}
